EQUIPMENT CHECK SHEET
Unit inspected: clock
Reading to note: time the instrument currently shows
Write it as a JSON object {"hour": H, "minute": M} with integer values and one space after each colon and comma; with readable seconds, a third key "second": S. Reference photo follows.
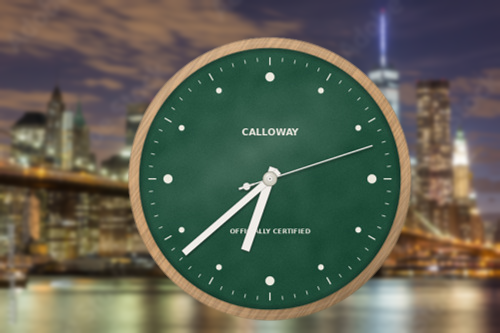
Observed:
{"hour": 6, "minute": 38, "second": 12}
